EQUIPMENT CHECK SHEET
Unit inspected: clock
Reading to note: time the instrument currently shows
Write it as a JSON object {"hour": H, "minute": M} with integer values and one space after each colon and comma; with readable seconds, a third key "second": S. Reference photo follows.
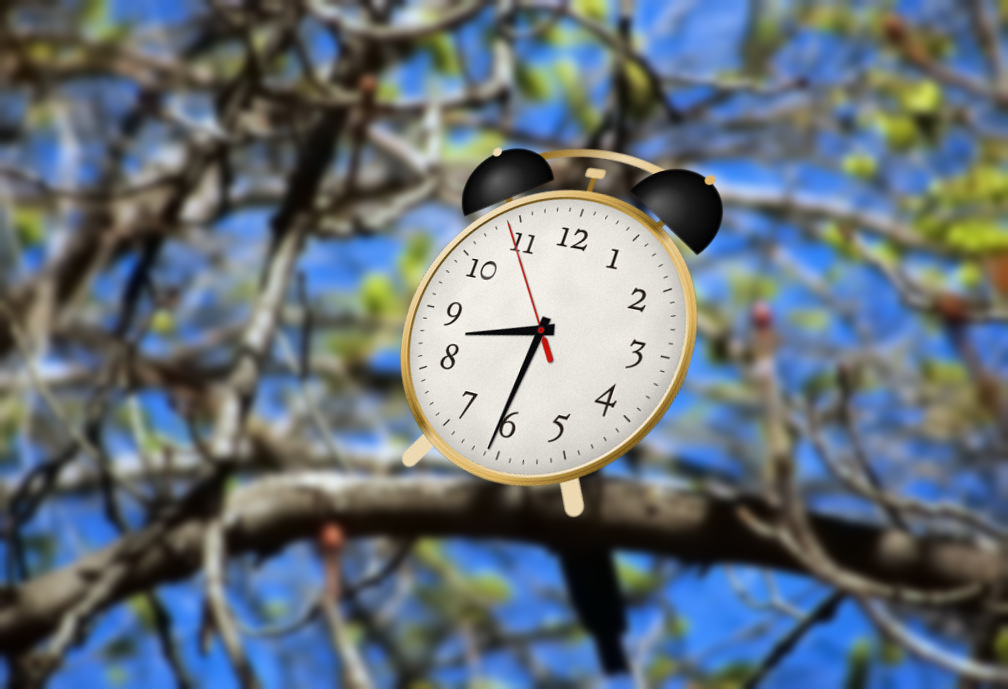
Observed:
{"hour": 8, "minute": 30, "second": 54}
